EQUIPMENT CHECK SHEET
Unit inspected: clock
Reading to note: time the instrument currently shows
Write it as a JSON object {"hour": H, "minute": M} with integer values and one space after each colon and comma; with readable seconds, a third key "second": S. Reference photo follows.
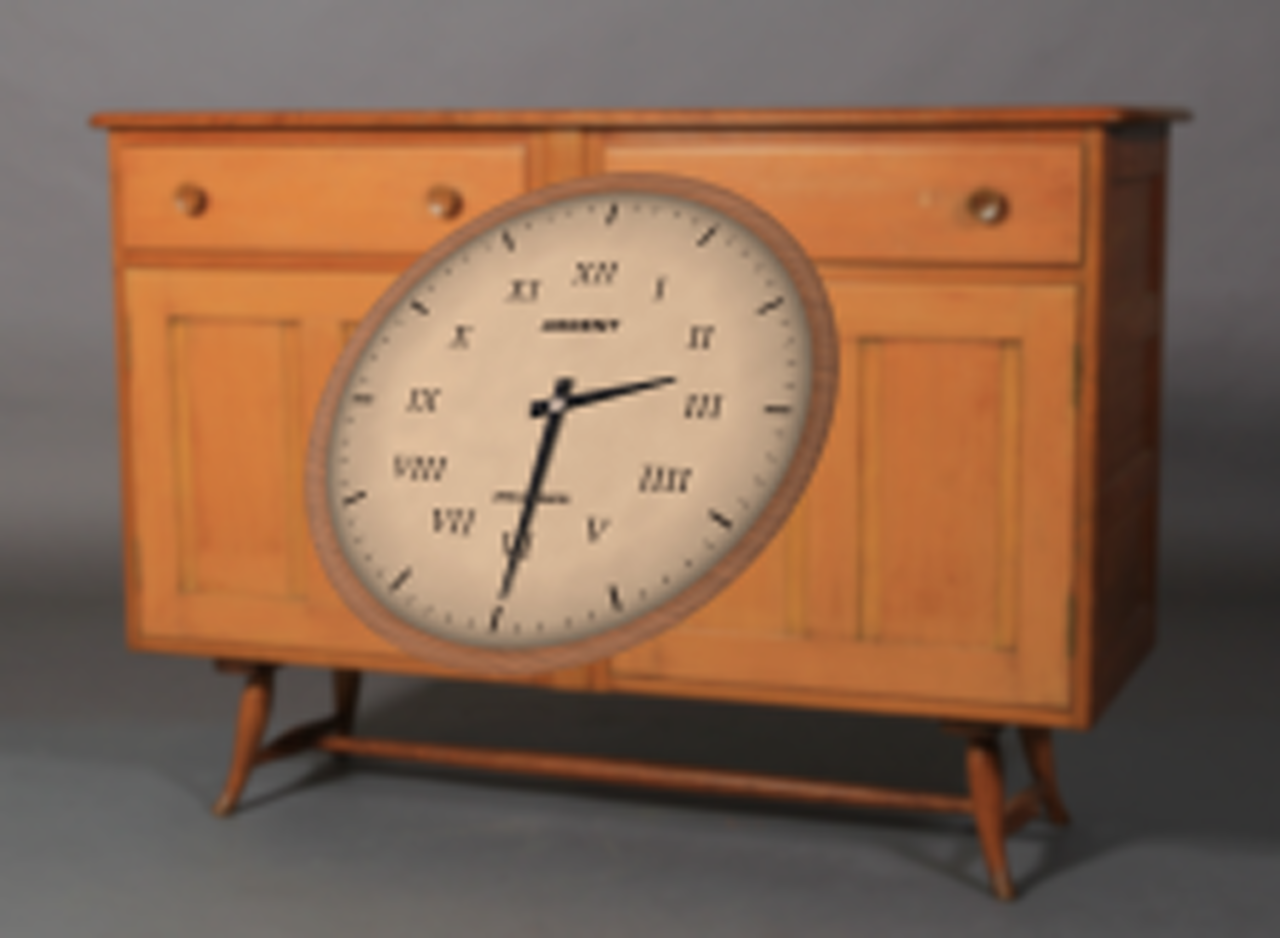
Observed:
{"hour": 2, "minute": 30}
